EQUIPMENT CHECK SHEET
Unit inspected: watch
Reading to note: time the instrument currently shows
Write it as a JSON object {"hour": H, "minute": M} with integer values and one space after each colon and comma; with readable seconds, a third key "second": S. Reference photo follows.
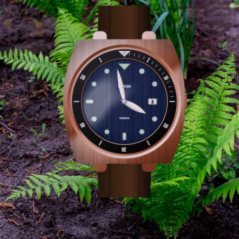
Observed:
{"hour": 3, "minute": 58}
